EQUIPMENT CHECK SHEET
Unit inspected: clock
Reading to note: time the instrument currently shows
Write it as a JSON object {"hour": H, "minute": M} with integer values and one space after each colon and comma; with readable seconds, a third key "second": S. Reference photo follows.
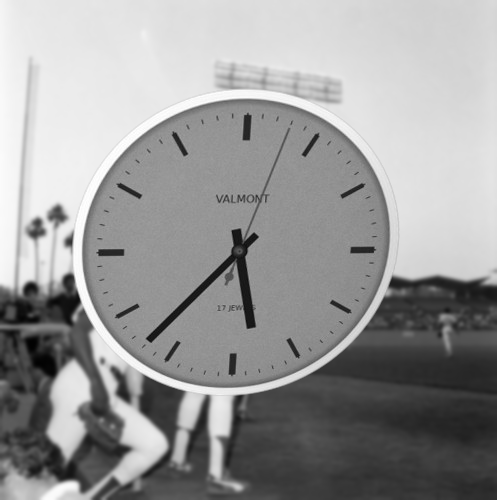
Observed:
{"hour": 5, "minute": 37, "second": 3}
